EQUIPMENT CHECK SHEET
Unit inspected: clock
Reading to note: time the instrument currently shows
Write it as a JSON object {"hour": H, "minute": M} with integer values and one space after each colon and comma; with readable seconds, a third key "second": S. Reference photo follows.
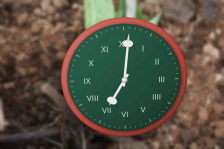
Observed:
{"hour": 7, "minute": 1}
